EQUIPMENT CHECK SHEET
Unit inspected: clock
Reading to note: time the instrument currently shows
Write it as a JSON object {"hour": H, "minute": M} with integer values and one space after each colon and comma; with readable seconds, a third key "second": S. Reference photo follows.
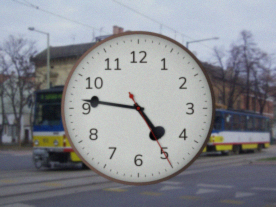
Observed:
{"hour": 4, "minute": 46, "second": 25}
